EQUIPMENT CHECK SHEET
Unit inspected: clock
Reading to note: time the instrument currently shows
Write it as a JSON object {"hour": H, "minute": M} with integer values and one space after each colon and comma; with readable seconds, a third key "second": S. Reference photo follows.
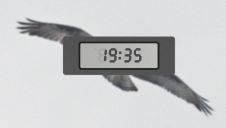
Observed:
{"hour": 19, "minute": 35}
